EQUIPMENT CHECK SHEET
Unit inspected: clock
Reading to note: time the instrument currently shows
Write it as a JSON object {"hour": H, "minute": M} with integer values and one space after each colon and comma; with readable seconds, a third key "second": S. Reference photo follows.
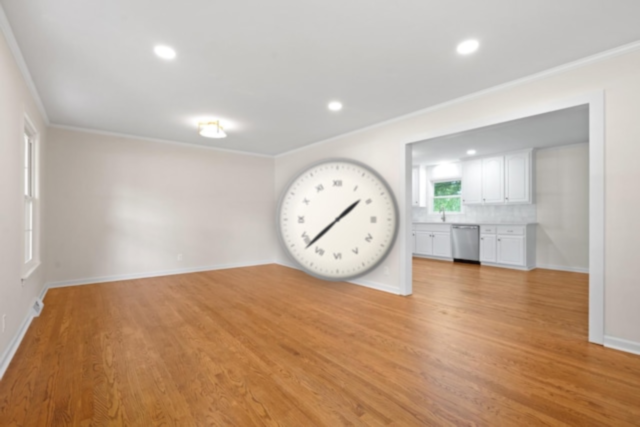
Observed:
{"hour": 1, "minute": 38}
